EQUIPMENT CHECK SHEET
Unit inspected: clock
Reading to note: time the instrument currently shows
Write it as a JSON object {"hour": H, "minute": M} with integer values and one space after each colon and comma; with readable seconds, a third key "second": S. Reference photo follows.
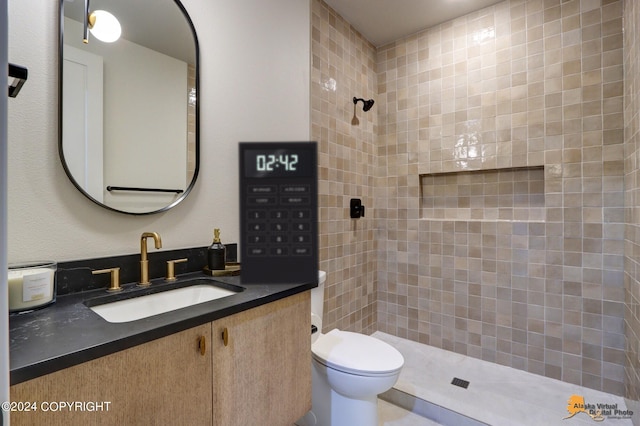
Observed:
{"hour": 2, "minute": 42}
